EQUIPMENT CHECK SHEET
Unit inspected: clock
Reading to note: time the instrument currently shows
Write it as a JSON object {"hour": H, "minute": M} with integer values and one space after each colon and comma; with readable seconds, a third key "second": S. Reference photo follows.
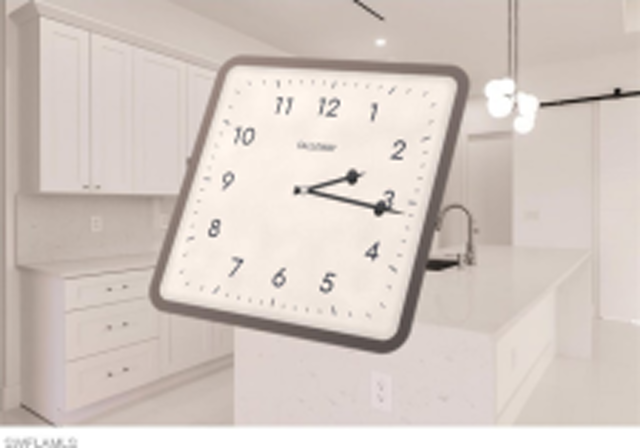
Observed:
{"hour": 2, "minute": 16}
